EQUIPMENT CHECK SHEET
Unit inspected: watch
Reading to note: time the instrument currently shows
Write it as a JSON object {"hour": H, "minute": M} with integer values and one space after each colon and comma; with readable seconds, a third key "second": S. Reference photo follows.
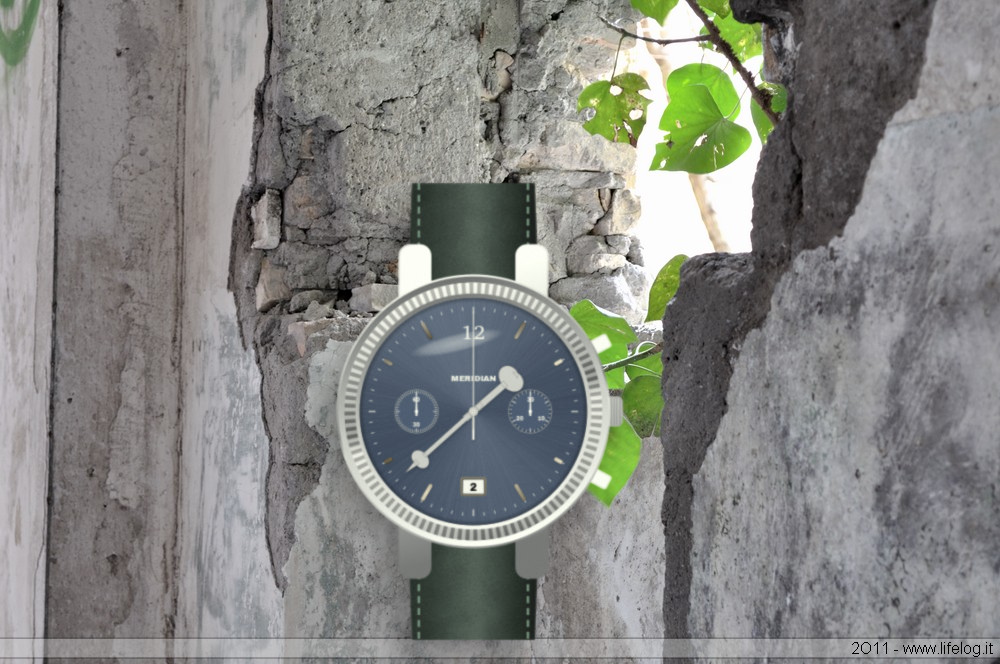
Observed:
{"hour": 1, "minute": 38}
